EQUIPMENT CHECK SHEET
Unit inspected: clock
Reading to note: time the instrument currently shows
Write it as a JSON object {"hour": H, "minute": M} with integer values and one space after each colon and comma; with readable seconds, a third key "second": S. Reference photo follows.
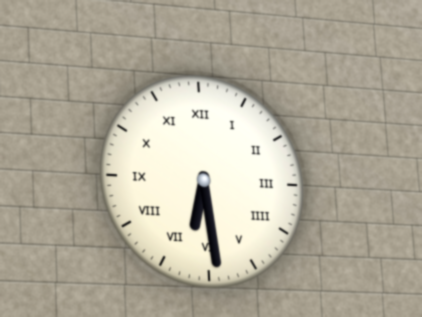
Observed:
{"hour": 6, "minute": 29}
